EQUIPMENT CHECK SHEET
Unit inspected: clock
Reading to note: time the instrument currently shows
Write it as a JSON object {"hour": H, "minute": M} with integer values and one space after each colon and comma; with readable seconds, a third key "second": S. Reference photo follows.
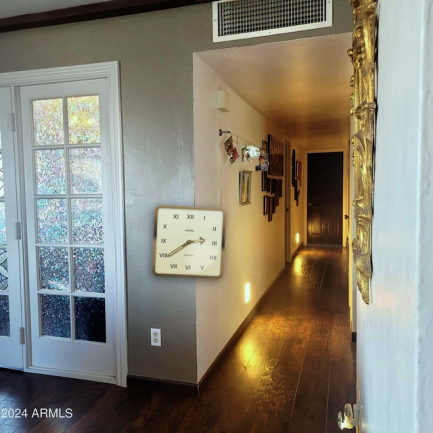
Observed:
{"hour": 2, "minute": 39}
